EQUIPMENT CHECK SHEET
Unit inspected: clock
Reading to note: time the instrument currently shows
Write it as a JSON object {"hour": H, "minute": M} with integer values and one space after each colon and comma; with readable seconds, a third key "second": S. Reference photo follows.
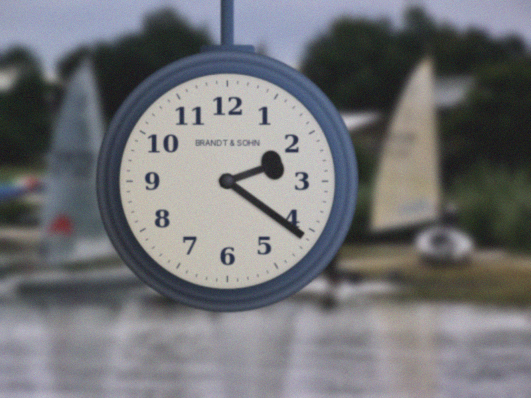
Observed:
{"hour": 2, "minute": 21}
